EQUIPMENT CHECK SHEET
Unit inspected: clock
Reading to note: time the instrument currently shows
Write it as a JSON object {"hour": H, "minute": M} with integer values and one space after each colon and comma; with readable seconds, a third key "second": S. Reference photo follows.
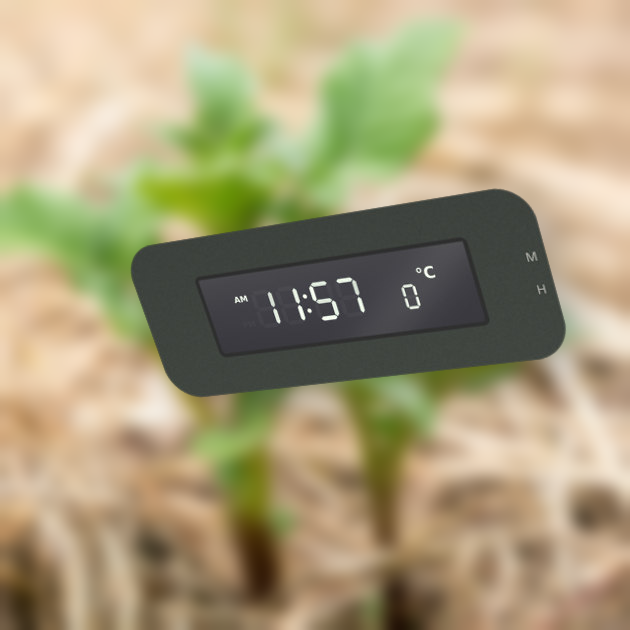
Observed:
{"hour": 11, "minute": 57}
